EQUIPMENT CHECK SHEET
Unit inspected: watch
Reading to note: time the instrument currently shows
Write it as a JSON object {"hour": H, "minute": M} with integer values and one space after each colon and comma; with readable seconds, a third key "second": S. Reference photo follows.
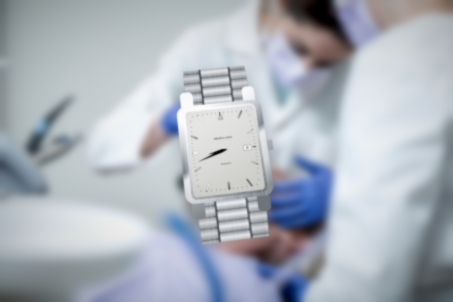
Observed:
{"hour": 8, "minute": 42}
